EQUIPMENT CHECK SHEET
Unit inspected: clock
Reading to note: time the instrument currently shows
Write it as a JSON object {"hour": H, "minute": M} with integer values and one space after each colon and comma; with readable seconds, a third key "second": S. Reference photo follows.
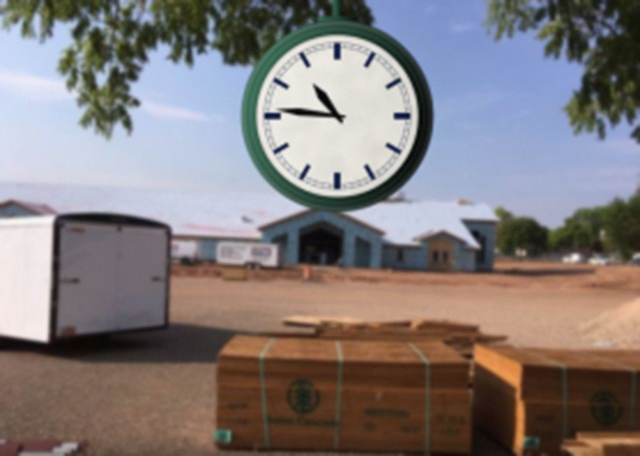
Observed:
{"hour": 10, "minute": 46}
